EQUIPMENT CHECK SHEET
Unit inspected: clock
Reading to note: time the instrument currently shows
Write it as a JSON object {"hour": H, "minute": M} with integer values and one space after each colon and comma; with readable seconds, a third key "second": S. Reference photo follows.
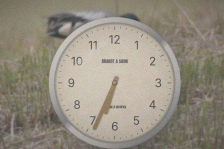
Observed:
{"hour": 6, "minute": 34}
